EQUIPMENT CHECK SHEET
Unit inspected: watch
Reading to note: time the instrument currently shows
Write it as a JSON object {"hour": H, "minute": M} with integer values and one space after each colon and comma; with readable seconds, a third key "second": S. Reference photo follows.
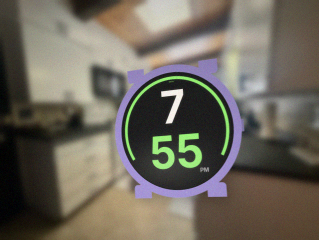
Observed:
{"hour": 7, "minute": 55}
